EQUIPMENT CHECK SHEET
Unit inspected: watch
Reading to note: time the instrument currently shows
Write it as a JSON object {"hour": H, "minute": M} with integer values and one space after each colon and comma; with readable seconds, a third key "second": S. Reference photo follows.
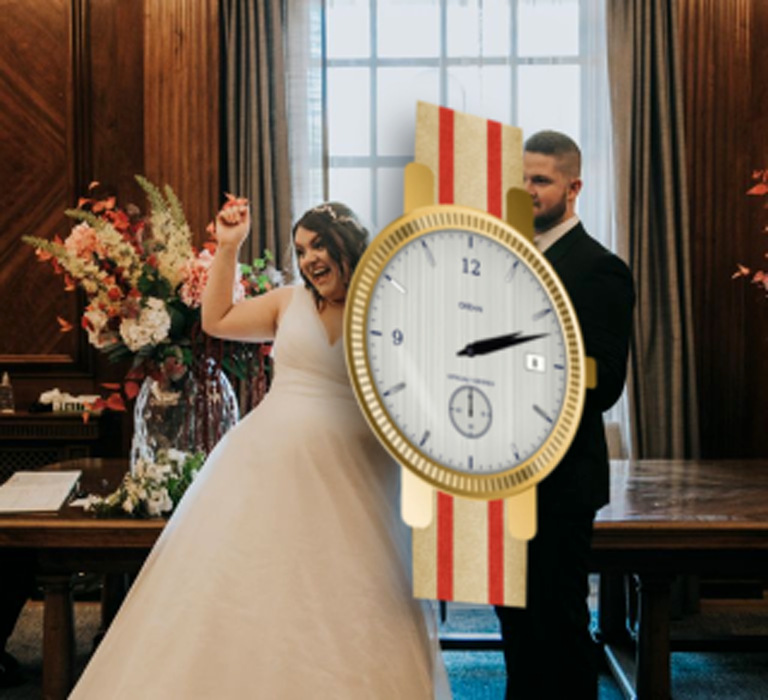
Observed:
{"hour": 2, "minute": 12}
